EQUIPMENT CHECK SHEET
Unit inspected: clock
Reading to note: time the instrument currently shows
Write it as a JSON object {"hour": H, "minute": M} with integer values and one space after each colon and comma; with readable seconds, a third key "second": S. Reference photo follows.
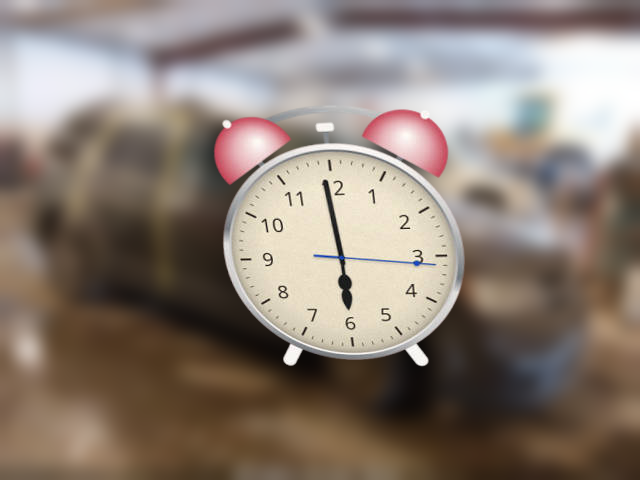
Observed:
{"hour": 5, "minute": 59, "second": 16}
